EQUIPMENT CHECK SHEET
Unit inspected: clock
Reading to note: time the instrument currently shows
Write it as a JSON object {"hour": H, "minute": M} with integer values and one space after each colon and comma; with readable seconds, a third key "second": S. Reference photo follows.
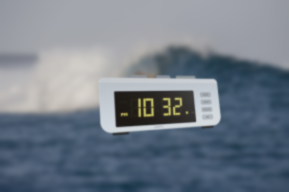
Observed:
{"hour": 10, "minute": 32}
